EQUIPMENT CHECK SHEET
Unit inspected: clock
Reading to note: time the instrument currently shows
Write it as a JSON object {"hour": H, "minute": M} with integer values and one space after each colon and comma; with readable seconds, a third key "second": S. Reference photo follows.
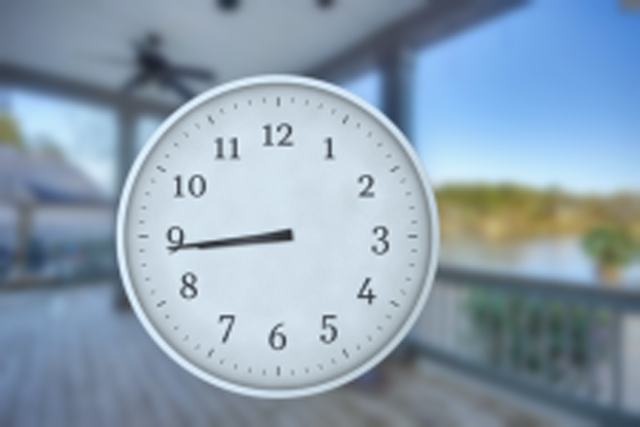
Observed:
{"hour": 8, "minute": 44}
